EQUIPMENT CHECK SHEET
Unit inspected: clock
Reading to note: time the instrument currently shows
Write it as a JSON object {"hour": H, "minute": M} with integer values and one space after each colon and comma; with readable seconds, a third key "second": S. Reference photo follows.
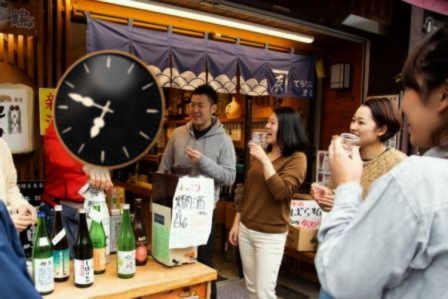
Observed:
{"hour": 6, "minute": 48}
